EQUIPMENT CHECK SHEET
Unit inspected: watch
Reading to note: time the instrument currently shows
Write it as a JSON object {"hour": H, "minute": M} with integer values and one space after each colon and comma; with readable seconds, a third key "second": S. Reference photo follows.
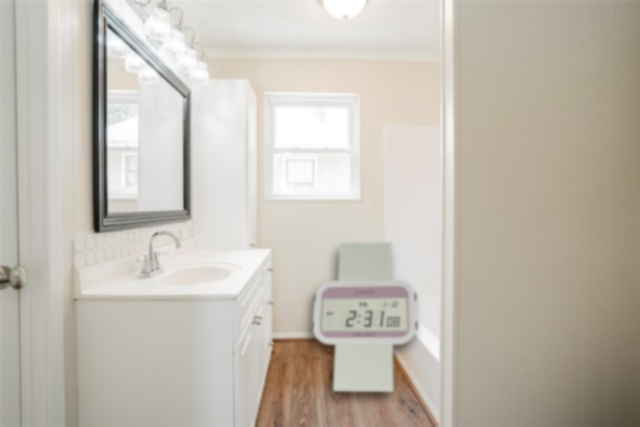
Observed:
{"hour": 2, "minute": 31}
